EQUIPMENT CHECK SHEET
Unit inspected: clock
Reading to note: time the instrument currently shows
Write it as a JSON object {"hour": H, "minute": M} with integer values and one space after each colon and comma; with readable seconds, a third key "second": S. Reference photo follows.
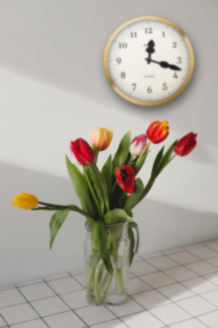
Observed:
{"hour": 12, "minute": 18}
